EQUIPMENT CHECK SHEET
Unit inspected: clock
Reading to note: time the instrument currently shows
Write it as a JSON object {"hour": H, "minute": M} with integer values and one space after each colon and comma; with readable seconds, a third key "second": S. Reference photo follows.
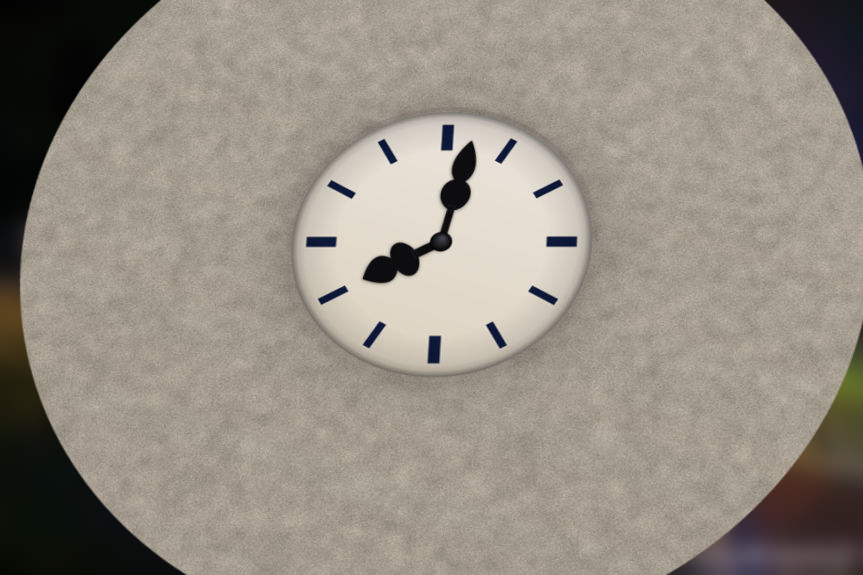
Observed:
{"hour": 8, "minute": 2}
